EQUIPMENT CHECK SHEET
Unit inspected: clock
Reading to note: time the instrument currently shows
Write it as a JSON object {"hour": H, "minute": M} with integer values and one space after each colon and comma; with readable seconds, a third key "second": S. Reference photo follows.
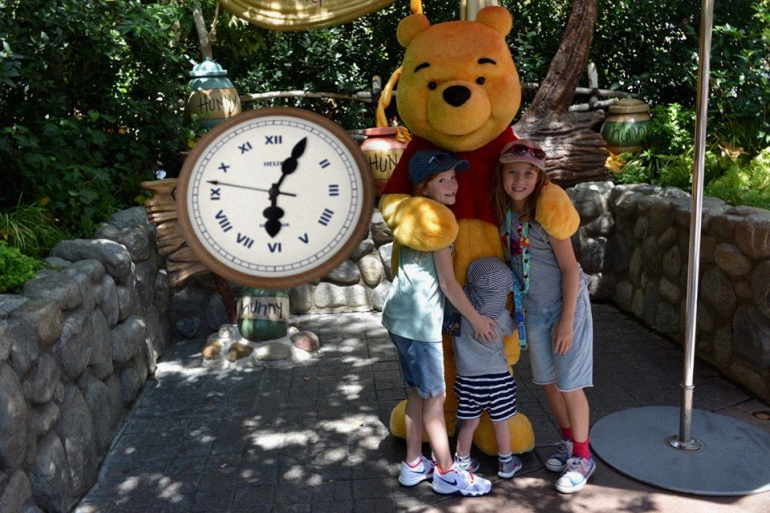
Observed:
{"hour": 6, "minute": 4, "second": 47}
